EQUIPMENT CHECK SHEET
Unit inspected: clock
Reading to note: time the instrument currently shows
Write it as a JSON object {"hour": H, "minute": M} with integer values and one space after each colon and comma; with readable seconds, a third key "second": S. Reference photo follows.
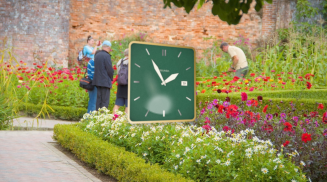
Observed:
{"hour": 1, "minute": 55}
